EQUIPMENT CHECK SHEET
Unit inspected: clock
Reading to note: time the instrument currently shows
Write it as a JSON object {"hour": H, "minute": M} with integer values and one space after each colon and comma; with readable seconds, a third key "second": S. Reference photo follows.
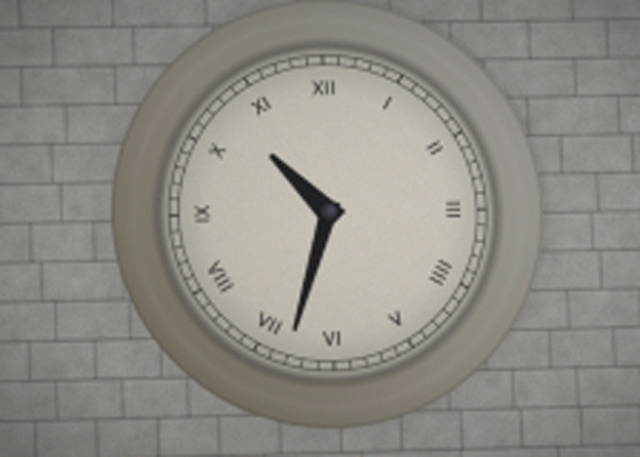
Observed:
{"hour": 10, "minute": 33}
